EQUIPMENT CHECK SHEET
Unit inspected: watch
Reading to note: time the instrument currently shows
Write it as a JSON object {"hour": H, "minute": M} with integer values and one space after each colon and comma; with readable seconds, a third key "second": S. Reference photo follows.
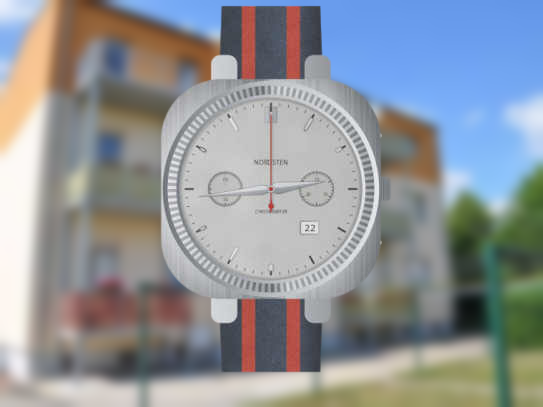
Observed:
{"hour": 2, "minute": 44}
